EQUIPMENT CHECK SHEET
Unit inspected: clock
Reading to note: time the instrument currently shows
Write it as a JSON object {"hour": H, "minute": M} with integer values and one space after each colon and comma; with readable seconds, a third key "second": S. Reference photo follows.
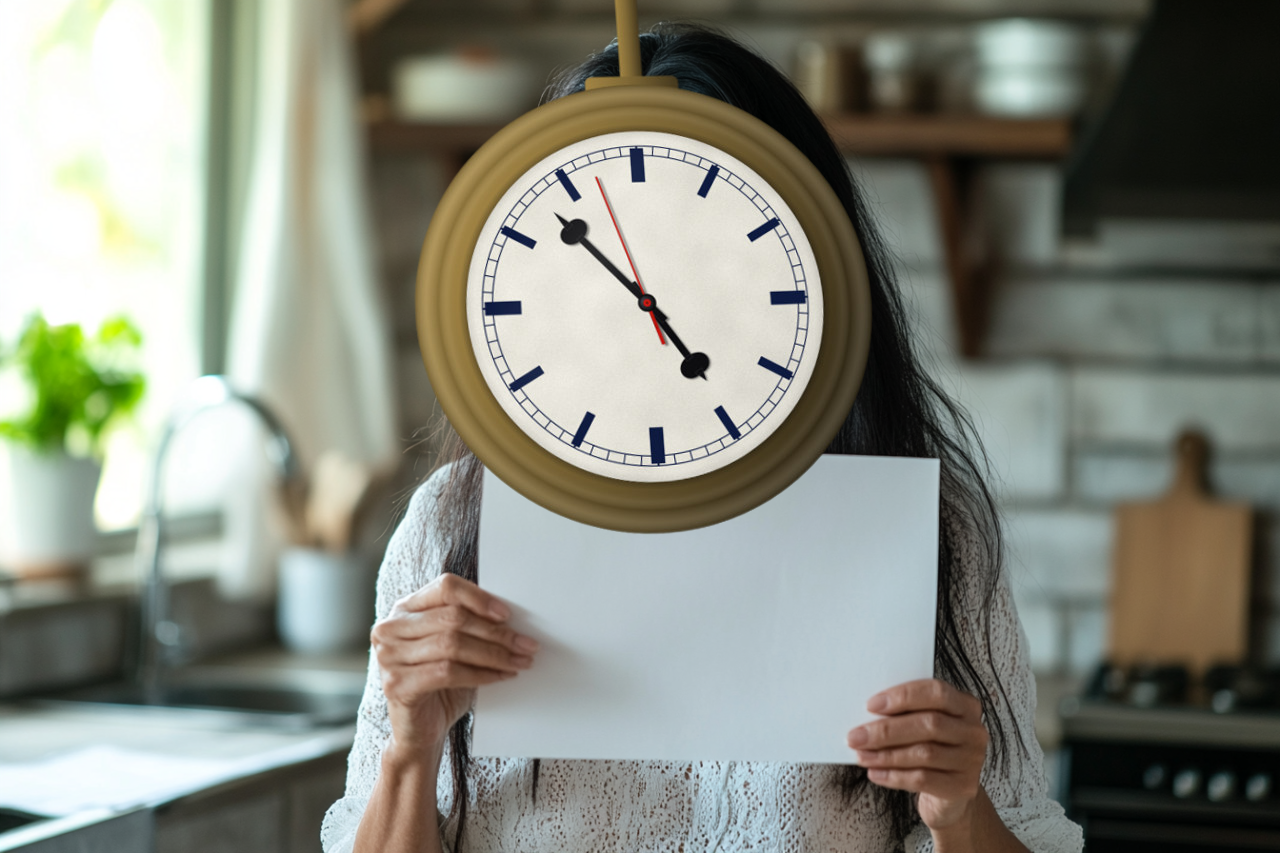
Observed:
{"hour": 4, "minute": 52, "second": 57}
